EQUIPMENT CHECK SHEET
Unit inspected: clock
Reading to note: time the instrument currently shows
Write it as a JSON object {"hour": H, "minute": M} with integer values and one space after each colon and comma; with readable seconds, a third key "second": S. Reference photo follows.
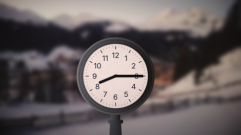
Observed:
{"hour": 8, "minute": 15}
